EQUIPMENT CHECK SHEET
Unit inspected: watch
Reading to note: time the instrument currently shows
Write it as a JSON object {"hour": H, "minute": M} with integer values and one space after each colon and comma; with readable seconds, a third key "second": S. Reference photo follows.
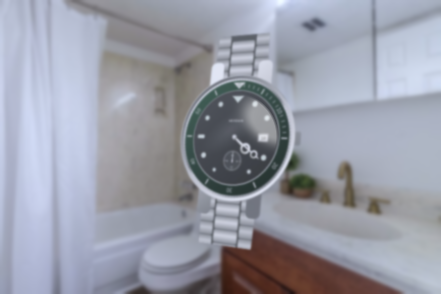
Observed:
{"hour": 4, "minute": 21}
